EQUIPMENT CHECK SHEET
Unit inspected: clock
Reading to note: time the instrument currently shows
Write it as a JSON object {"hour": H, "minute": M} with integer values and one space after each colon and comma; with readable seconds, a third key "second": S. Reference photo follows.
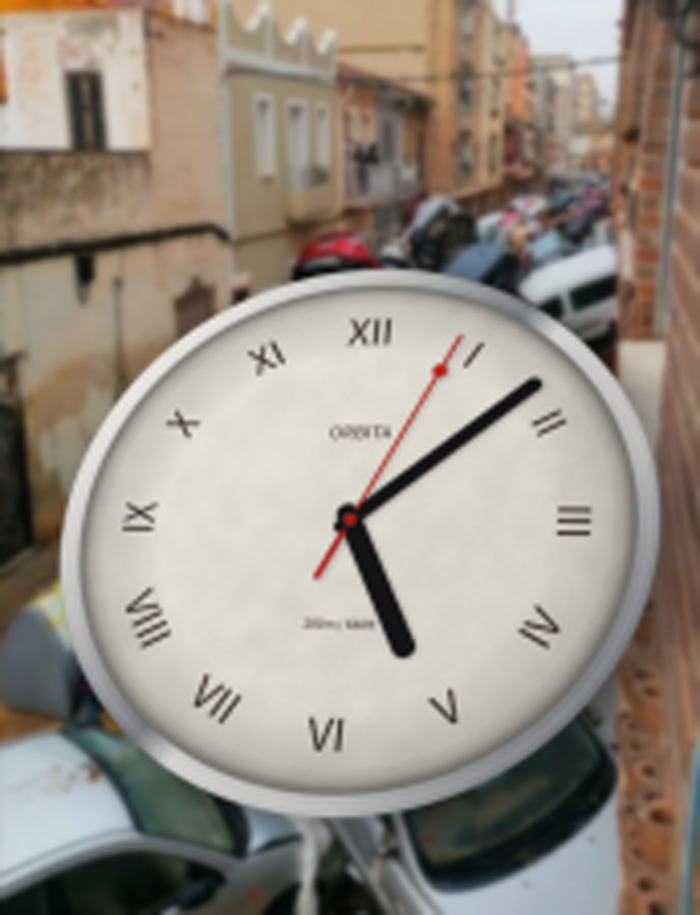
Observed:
{"hour": 5, "minute": 8, "second": 4}
